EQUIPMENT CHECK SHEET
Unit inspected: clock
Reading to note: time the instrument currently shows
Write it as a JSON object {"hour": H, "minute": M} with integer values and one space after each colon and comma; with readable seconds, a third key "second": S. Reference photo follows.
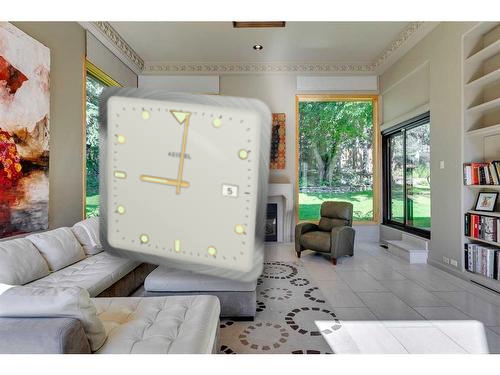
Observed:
{"hour": 9, "minute": 1}
